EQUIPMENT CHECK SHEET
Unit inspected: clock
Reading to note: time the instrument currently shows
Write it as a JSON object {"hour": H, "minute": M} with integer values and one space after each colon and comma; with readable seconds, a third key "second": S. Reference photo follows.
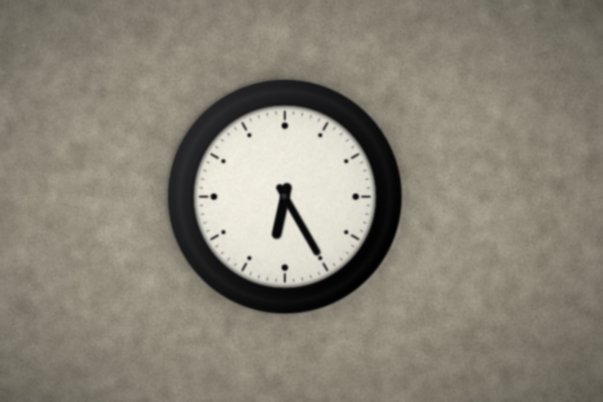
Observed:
{"hour": 6, "minute": 25}
